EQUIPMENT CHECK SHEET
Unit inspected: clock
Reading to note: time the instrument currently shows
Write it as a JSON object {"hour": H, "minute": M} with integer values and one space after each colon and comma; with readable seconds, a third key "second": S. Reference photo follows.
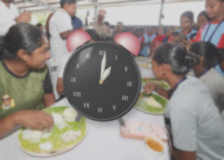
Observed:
{"hour": 1, "minute": 1}
